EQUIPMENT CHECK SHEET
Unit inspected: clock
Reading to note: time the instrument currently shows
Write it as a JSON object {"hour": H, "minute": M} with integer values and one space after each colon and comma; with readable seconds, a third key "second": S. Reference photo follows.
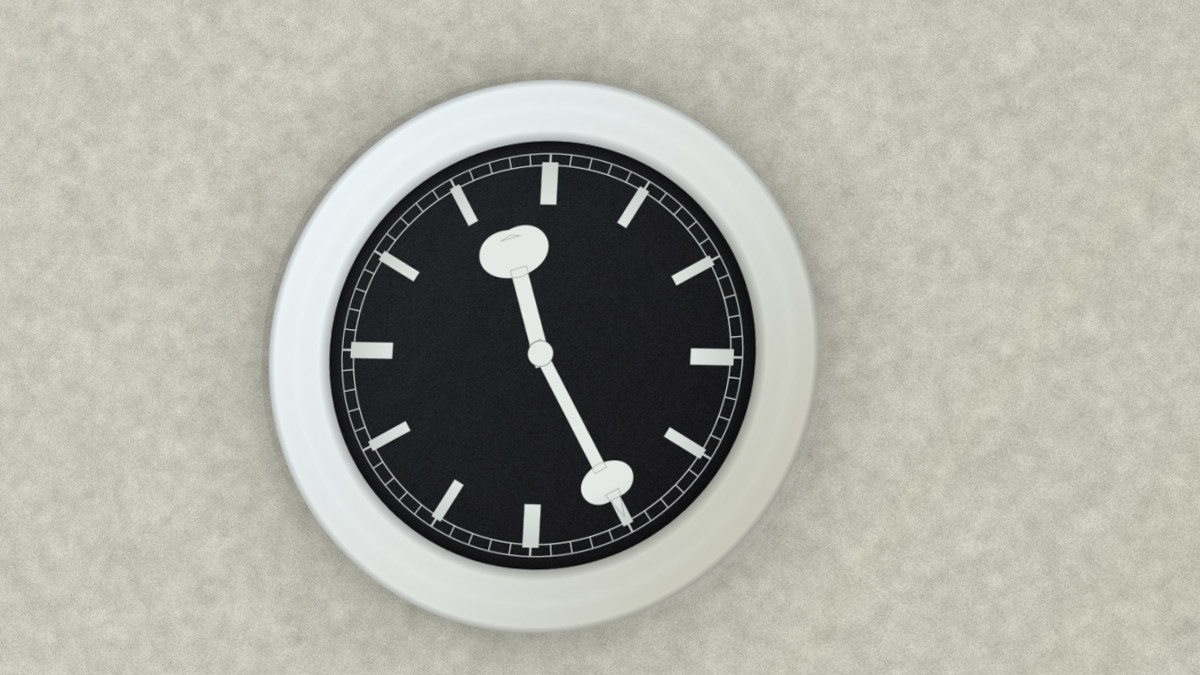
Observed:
{"hour": 11, "minute": 25}
